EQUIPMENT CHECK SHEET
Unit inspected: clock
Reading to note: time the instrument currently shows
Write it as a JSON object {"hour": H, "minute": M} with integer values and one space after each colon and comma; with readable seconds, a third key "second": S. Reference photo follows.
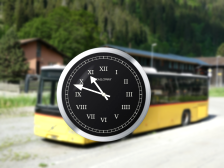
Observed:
{"hour": 10, "minute": 48}
